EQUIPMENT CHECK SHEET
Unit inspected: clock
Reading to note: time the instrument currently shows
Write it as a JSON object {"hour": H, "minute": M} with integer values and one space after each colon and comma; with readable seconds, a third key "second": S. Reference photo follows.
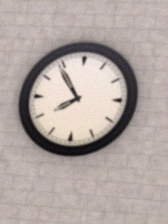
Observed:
{"hour": 7, "minute": 54}
